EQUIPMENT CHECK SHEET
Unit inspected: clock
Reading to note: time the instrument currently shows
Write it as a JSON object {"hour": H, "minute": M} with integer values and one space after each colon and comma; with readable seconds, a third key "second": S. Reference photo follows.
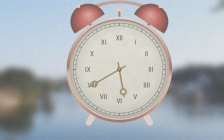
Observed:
{"hour": 5, "minute": 40}
